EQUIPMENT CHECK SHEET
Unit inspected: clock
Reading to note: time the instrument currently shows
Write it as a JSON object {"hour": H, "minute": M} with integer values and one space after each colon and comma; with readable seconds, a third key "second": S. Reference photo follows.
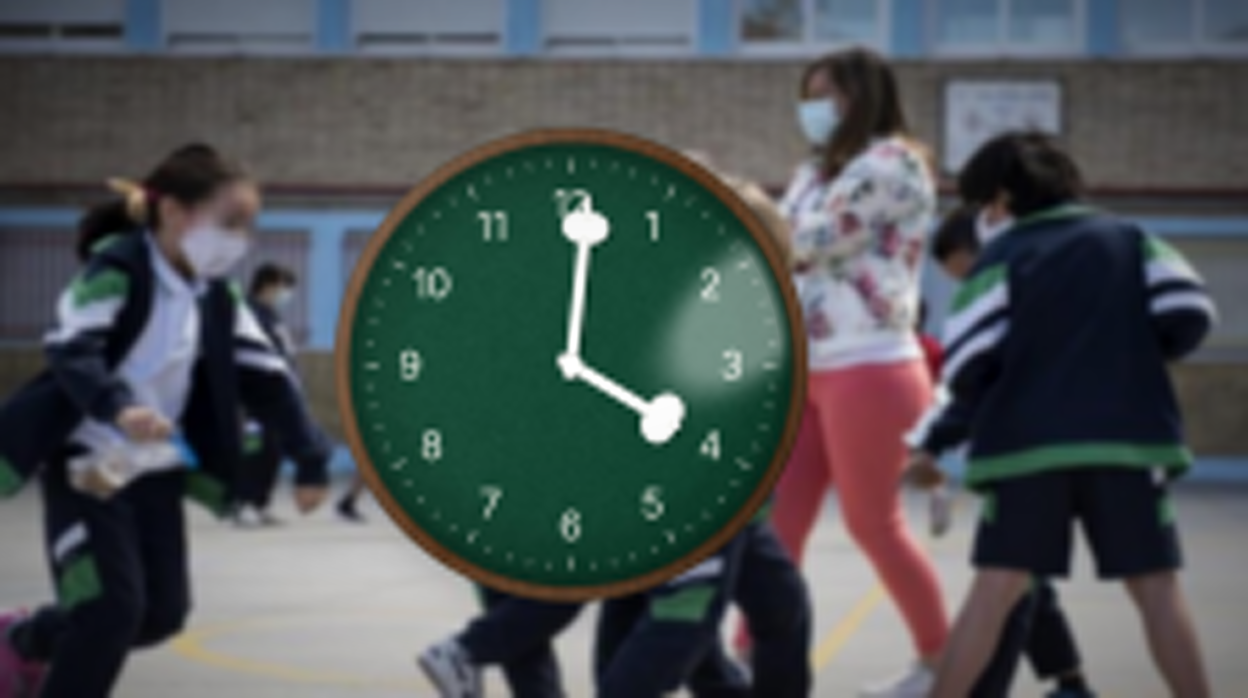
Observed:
{"hour": 4, "minute": 1}
